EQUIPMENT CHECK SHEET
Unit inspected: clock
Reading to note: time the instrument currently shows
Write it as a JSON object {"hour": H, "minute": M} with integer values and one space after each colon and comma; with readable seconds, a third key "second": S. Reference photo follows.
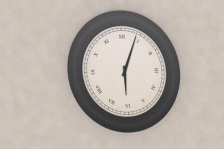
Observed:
{"hour": 6, "minute": 4}
